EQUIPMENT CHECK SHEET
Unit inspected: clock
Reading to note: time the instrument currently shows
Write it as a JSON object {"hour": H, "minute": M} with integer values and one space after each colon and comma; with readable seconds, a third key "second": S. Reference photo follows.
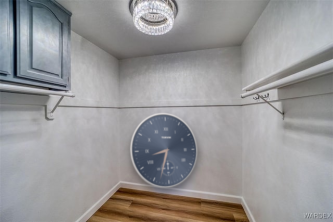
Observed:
{"hour": 8, "minute": 33}
